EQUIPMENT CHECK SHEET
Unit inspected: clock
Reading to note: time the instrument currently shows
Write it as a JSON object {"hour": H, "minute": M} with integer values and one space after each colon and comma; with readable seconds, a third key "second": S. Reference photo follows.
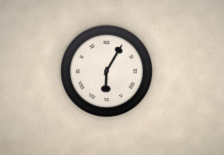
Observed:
{"hour": 6, "minute": 5}
